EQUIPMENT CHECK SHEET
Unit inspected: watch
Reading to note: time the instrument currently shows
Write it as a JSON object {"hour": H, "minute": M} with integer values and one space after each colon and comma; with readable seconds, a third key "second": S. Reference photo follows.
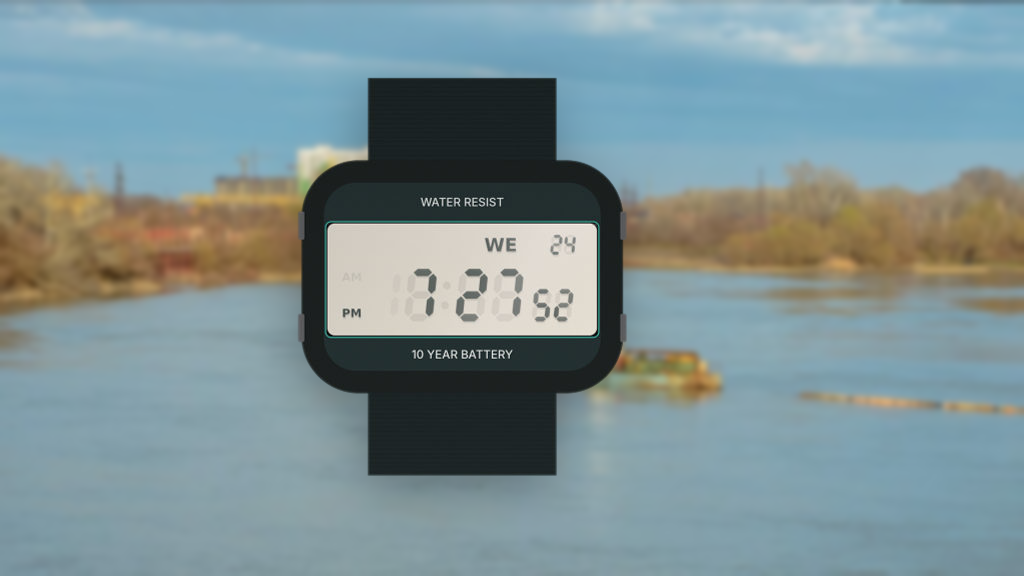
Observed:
{"hour": 7, "minute": 27, "second": 52}
